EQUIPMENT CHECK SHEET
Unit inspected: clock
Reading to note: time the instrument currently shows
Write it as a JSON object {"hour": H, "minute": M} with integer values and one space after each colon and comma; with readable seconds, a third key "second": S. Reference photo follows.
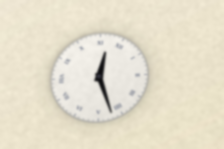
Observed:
{"hour": 11, "minute": 22}
